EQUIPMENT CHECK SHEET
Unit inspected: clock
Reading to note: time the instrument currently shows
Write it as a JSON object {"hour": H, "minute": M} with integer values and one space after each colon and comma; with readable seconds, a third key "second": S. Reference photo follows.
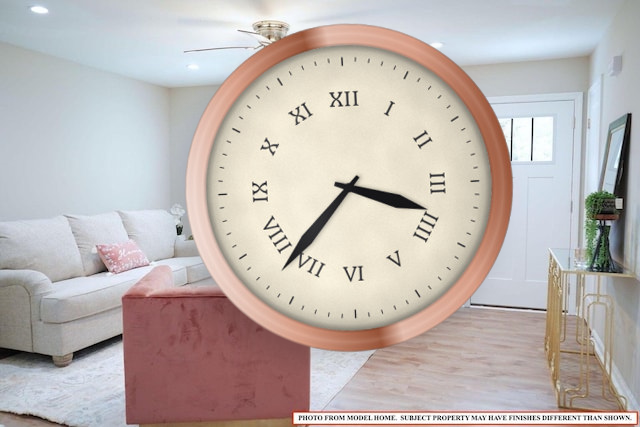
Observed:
{"hour": 3, "minute": 37}
